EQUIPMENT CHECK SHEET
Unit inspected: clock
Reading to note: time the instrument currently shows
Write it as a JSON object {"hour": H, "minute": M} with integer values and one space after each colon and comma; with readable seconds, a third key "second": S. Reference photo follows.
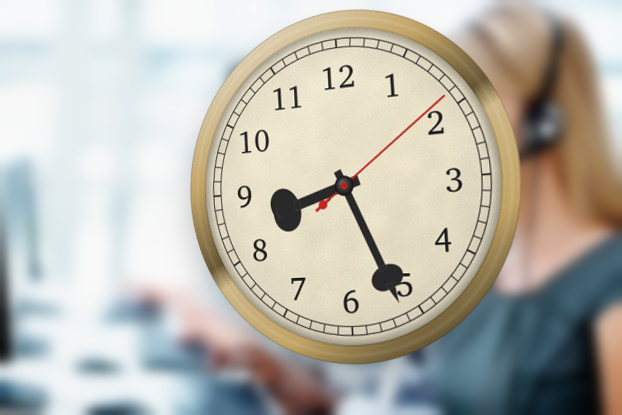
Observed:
{"hour": 8, "minute": 26, "second": 9}
